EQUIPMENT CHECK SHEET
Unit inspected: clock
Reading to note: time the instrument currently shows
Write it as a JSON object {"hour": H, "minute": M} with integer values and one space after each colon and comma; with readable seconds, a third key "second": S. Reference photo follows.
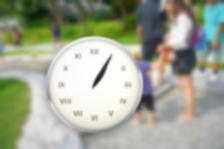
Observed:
{"hour": 1, "minute": 5}
